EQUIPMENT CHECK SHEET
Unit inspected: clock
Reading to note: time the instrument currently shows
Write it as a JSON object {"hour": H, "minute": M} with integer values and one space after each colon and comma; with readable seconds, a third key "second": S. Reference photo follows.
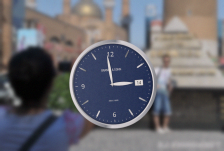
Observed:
{"hour": 2, "minute": 59}
